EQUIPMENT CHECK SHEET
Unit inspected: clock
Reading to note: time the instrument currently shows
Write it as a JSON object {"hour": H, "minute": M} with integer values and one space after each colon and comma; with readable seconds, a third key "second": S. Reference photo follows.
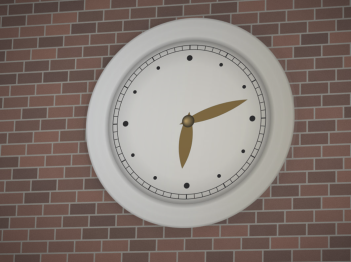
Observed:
{"hour": 6, "minute": 12}
